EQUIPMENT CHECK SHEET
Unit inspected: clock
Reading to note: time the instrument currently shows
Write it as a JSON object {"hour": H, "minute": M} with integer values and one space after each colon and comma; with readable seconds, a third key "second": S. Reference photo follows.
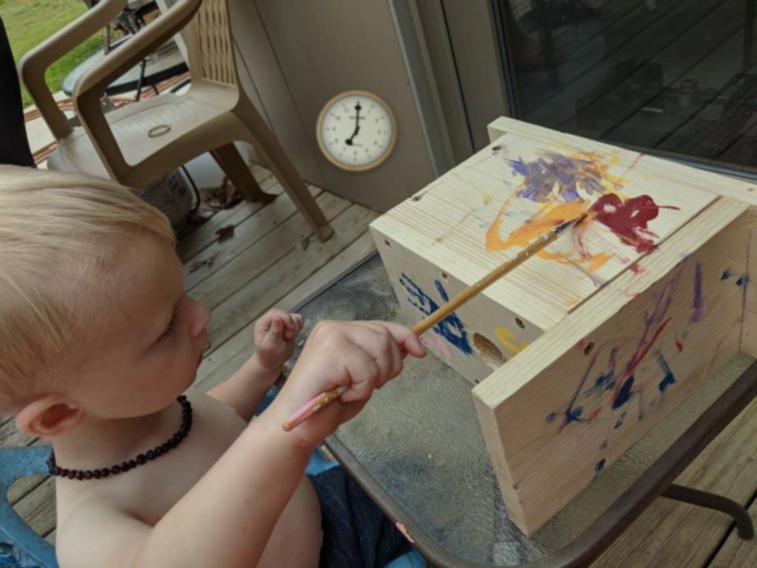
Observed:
{"hour": 7, "minute": 0}
